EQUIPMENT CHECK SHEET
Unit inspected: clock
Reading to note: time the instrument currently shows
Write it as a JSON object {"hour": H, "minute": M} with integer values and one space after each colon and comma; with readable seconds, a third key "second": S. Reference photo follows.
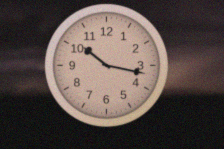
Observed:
{"hour": 10, "minute": 17}
